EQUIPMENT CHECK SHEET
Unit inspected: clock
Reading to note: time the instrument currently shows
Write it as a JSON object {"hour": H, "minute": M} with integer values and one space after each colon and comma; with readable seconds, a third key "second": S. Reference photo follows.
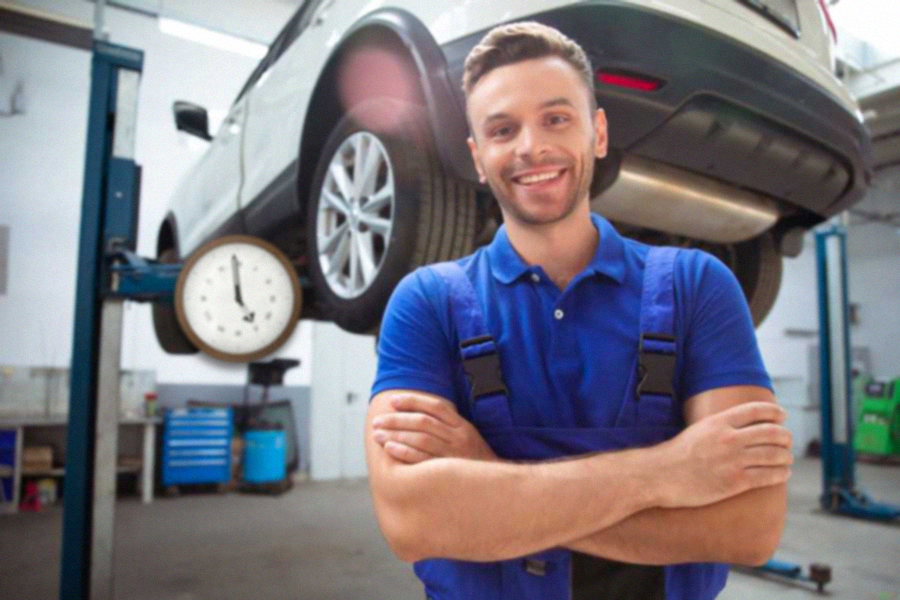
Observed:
{"hour": 4, "minute": 59}
